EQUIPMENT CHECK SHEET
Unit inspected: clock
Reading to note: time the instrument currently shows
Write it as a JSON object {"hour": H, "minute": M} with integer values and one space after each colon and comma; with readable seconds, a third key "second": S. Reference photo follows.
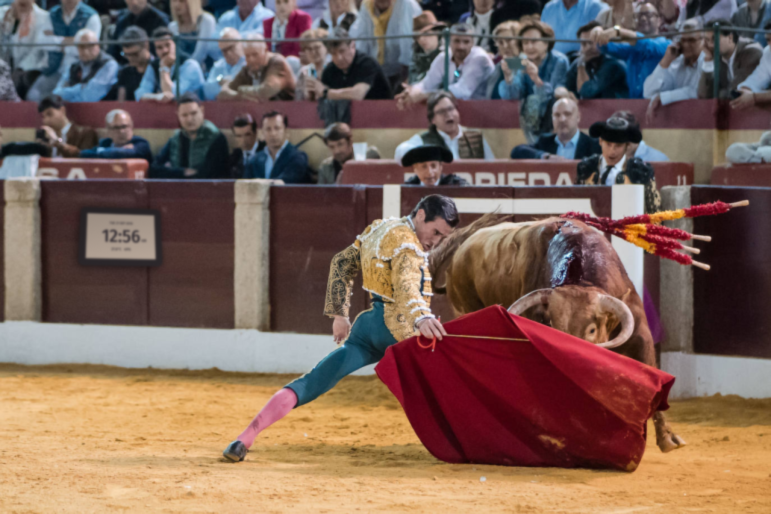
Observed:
{"hour": 12, "minute": 56}
